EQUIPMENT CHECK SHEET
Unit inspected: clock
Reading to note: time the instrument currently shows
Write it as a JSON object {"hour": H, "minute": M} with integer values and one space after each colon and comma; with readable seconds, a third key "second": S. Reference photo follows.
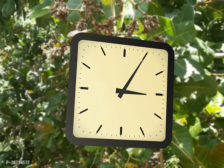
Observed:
{"hour": 3, "minute": 5}
